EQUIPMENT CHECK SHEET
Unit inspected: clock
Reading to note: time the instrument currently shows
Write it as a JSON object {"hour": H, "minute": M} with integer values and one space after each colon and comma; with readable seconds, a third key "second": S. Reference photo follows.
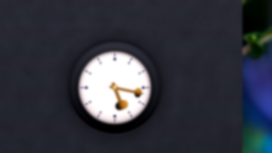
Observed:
{"hour": 5, "minute": 17}
